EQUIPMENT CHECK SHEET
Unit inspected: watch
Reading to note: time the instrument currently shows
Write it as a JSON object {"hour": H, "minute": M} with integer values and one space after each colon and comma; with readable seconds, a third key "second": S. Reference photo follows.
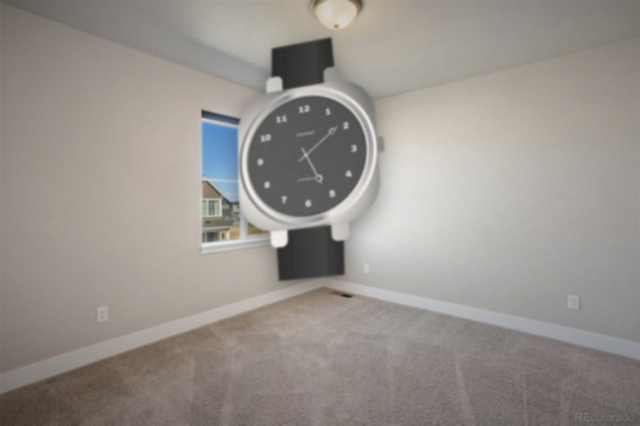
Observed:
{"hour": 5, "minute": 9}
